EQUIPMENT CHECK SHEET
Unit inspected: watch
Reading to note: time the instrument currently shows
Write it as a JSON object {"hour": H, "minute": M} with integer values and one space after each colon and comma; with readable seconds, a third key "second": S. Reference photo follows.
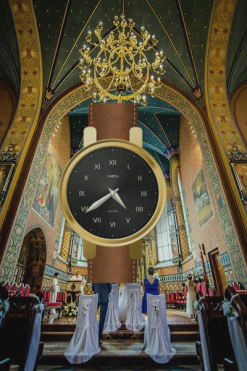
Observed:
{"hour": 4, "minute": 39}
